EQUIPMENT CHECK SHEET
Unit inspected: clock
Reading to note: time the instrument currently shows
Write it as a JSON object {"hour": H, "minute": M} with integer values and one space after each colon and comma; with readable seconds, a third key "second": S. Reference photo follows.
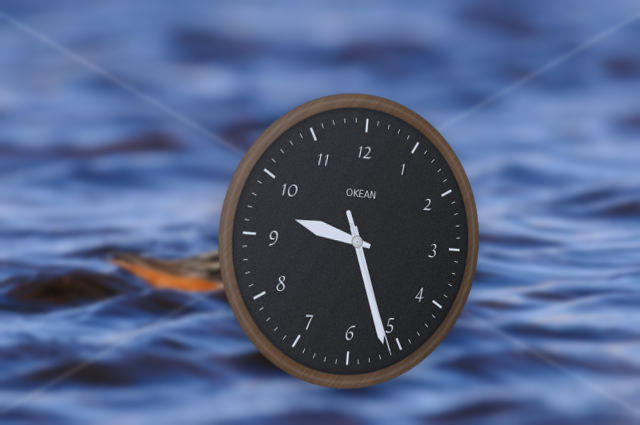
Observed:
{"hour": 9, "minute": 26, "second": 26}
